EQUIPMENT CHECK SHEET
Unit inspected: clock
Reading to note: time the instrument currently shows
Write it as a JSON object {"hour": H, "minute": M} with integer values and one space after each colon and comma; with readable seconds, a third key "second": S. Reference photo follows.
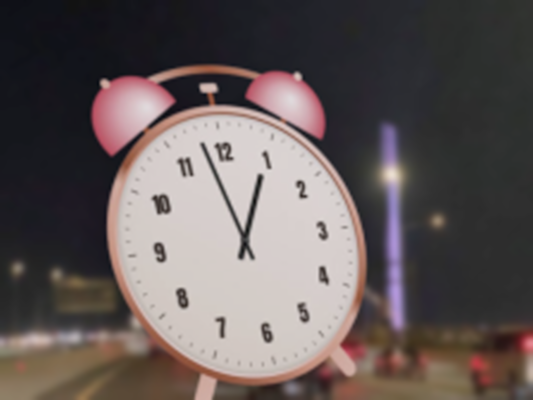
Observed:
{"hour": 12, "minute": 58}
